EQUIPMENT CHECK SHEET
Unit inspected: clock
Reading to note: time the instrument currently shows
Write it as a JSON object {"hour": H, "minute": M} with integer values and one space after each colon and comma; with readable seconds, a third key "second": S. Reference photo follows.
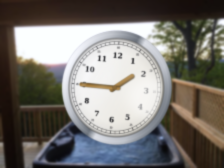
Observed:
{"hour": 1, "minute": 45}
